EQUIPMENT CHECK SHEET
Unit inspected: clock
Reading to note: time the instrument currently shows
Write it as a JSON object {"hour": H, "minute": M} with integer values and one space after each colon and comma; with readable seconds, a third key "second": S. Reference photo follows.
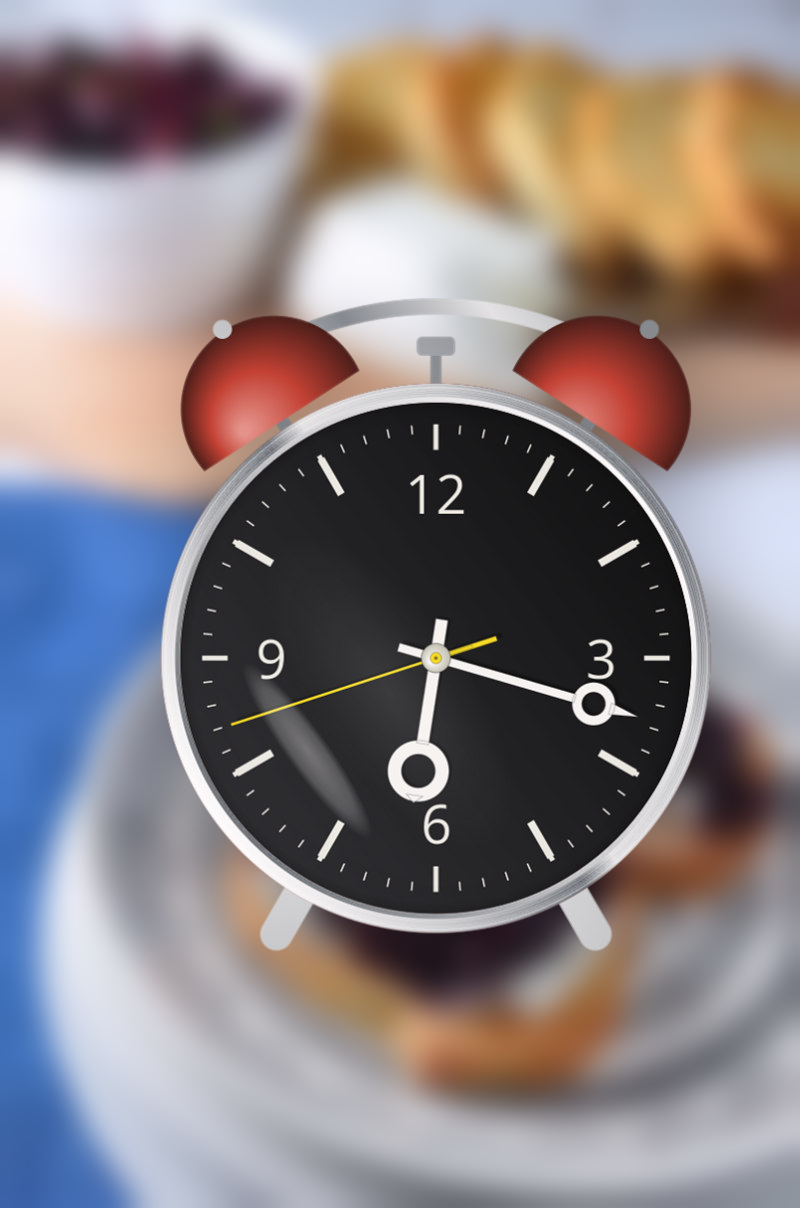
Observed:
{"hour": 6, "minute": 17, "second": 42}
